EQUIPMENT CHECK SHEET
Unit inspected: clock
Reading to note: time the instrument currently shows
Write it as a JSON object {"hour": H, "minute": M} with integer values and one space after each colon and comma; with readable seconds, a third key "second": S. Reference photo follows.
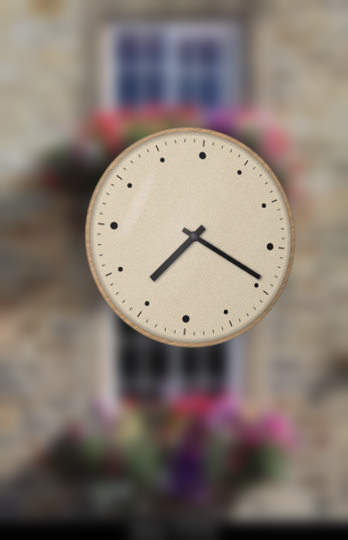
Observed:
{"hour": 7, "minute": 19}
